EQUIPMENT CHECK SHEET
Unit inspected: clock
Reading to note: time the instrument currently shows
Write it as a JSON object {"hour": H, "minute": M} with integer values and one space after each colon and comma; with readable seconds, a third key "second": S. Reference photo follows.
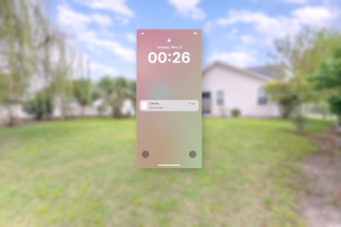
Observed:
{"hour": 0, "minute": 26}
